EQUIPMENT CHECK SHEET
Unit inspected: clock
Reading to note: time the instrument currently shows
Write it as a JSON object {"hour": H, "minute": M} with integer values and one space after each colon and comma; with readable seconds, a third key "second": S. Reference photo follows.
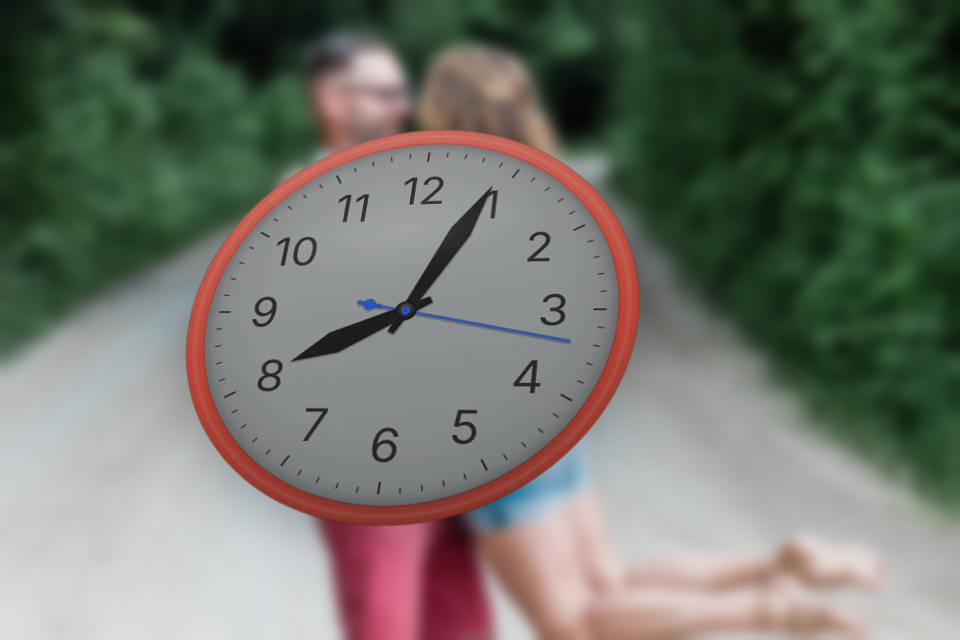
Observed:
{"hour": 8, "minute": 4, "second": 17}
